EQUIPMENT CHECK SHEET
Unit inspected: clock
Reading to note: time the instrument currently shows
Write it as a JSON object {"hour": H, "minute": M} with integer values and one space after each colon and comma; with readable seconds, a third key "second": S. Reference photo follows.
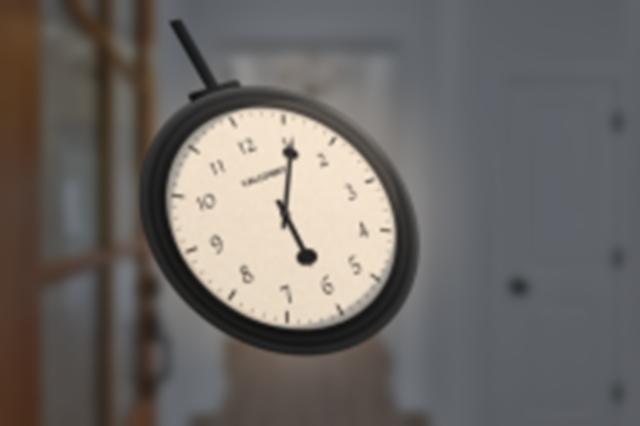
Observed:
{"hour": 6, "minute": 6}
